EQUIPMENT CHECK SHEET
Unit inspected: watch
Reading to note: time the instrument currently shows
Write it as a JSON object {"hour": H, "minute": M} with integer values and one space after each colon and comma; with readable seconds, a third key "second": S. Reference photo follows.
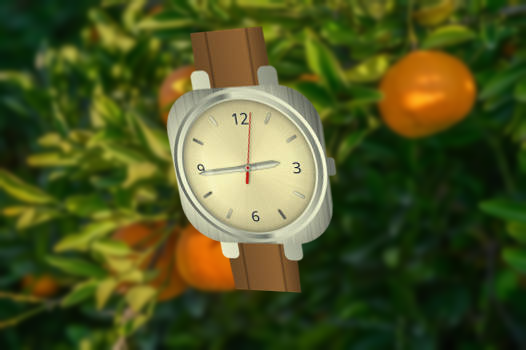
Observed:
{"hour": 2, "minute": 44, "second": 2}
